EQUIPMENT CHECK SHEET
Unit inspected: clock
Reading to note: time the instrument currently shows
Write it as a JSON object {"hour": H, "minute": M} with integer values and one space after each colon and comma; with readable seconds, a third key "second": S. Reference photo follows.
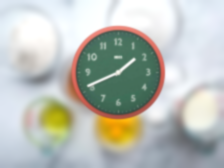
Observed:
{"hour": 1, "minute": 41}
